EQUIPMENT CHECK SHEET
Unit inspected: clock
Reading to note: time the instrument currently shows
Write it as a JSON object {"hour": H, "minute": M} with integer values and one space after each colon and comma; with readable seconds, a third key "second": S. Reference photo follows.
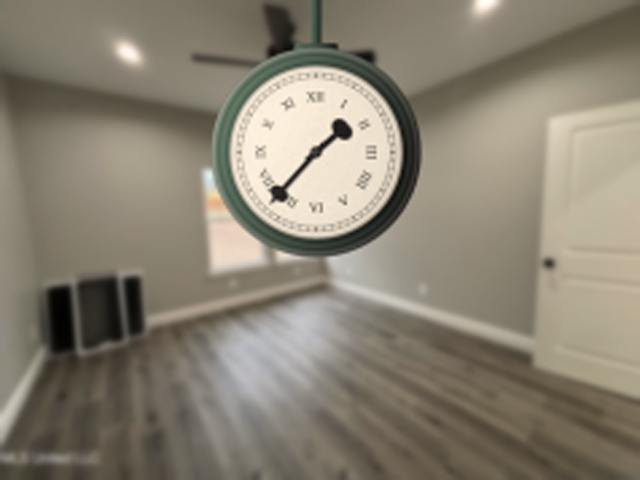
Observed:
{"hour": 1, "minute": 37}
